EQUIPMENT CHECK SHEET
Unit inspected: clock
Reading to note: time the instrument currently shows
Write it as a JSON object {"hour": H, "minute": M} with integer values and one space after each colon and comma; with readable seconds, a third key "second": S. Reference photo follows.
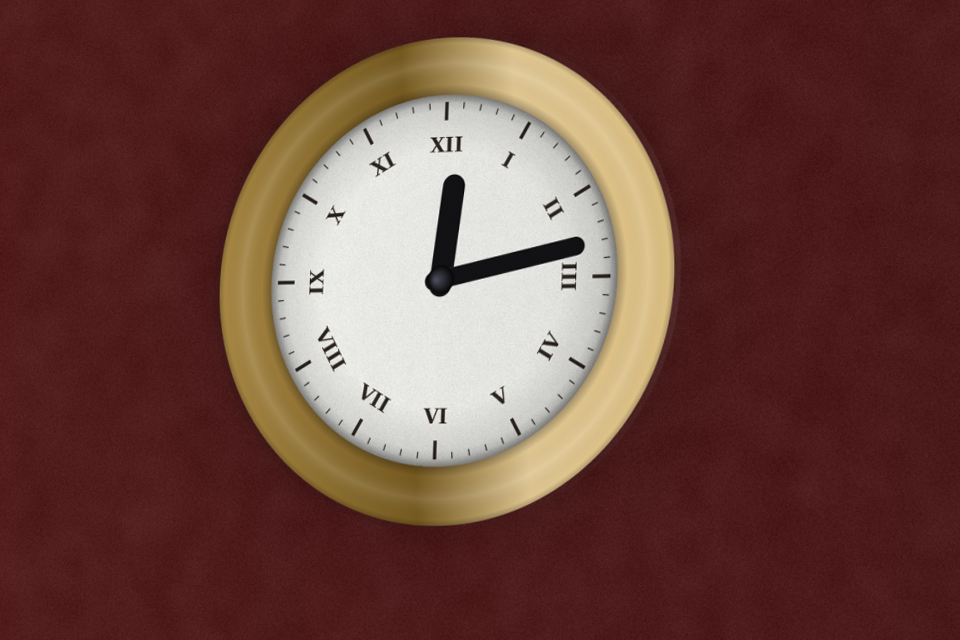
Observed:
{"hour": 12, "minute": 13}
